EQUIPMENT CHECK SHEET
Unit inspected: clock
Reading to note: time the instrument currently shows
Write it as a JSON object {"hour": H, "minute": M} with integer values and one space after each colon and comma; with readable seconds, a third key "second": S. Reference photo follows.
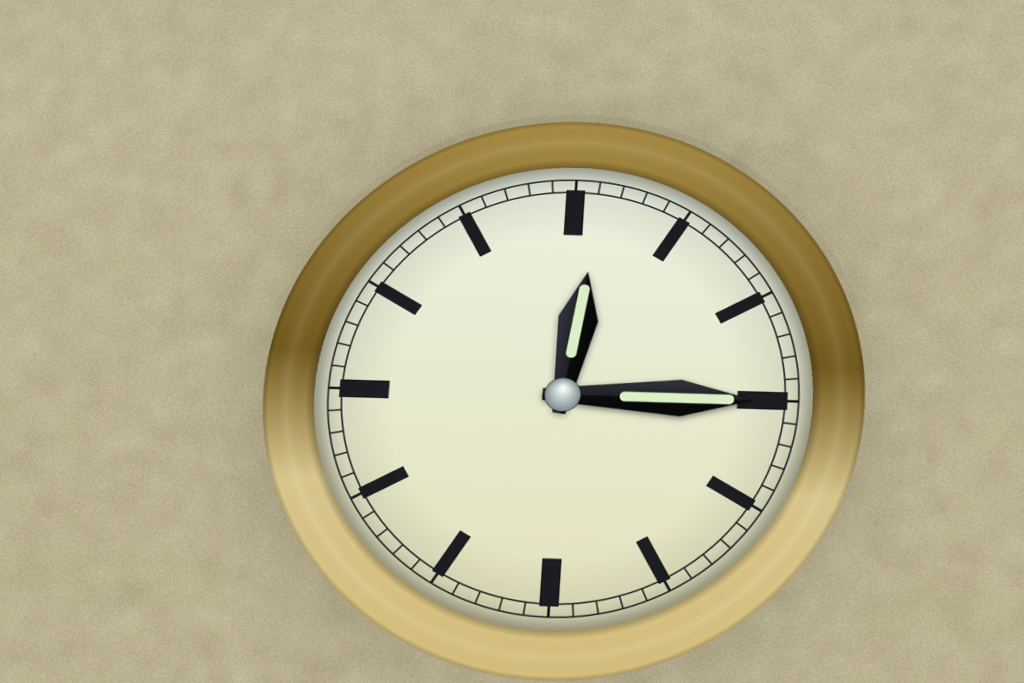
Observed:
{"hour": 12, "minute": 15}
